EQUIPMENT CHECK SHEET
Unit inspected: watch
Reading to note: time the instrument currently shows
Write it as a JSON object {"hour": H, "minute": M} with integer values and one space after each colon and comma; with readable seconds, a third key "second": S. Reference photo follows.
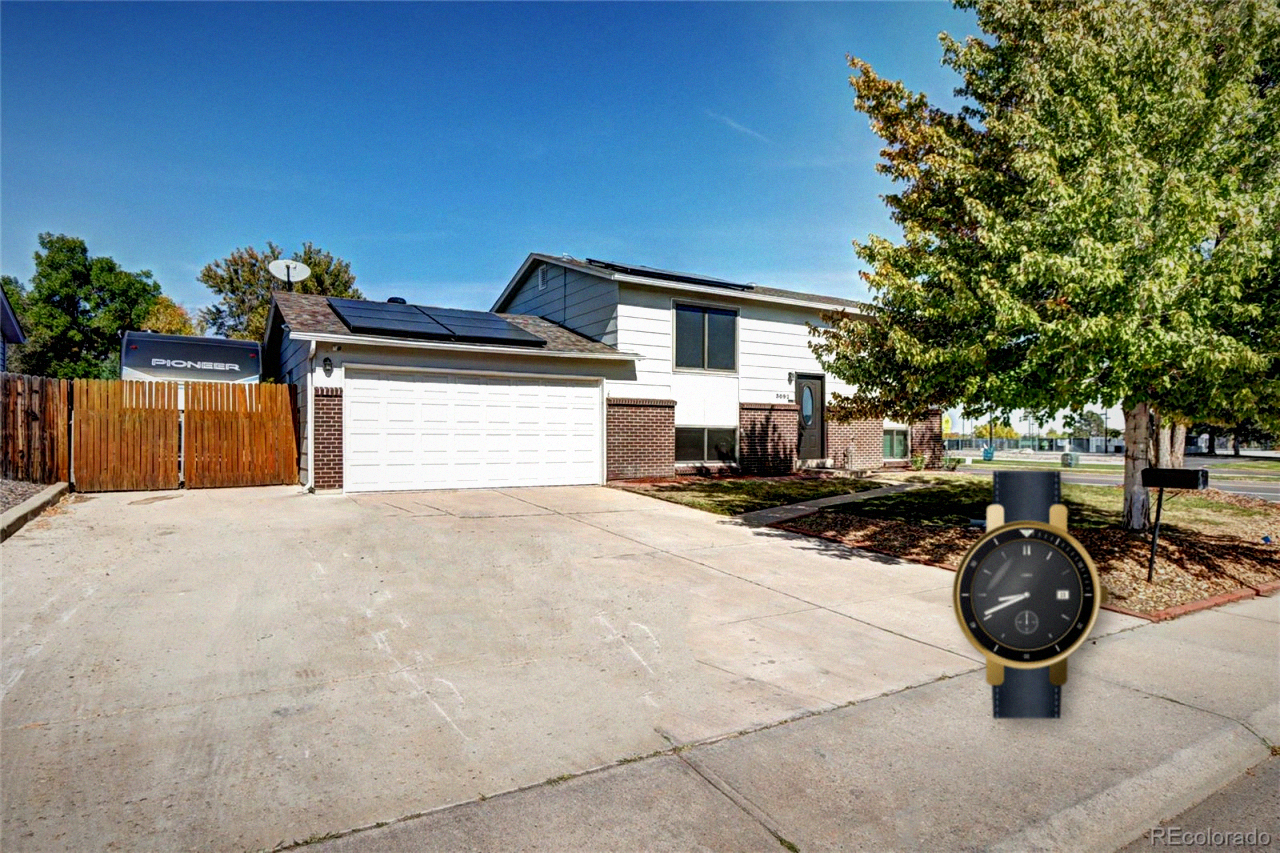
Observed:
{"hour": 8, "minute": 41}
